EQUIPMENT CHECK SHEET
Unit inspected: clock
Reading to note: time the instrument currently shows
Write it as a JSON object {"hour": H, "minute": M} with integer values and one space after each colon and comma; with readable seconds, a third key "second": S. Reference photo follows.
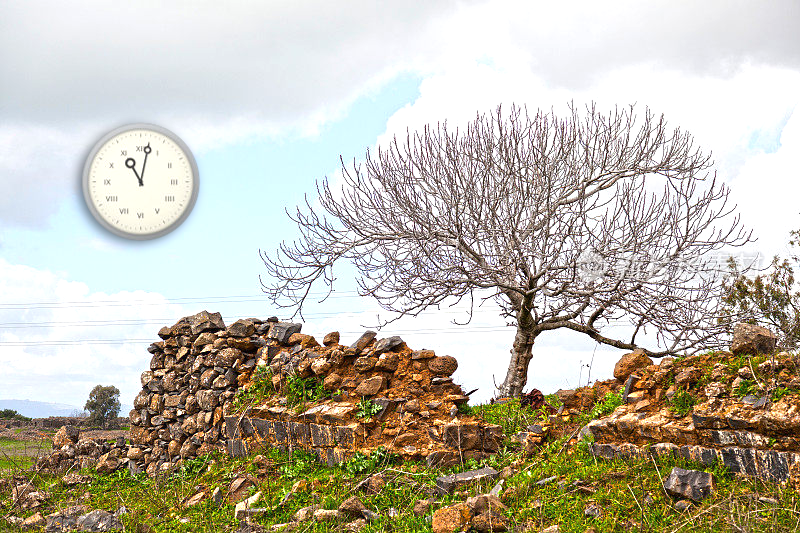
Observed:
{"hour": 11, "minute": 2}
